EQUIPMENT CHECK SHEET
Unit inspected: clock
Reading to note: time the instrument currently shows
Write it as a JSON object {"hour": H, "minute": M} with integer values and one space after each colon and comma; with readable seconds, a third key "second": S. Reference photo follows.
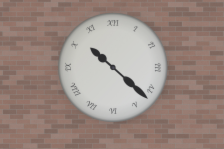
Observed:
{"hour": 10, "minute": 22}
